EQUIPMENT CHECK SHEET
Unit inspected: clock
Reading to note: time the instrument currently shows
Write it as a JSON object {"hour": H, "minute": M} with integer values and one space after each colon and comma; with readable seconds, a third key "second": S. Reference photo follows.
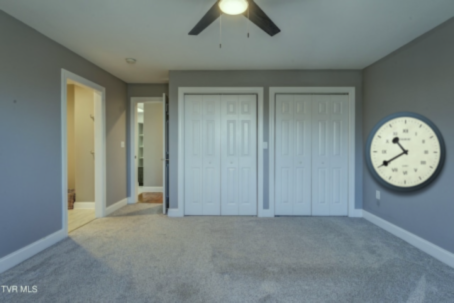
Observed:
{"hour": 10, "minute": 40}
